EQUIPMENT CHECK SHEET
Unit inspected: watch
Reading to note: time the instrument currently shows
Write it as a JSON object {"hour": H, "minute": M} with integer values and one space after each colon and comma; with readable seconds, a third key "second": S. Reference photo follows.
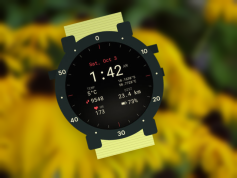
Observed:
{"hour": 1, "minute": 42}
